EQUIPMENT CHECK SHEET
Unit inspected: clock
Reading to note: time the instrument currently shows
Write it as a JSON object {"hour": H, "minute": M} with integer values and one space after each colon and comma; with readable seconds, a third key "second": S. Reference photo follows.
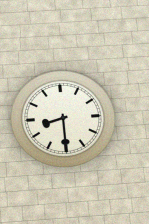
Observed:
{"hour": 8, "minute": 30}
